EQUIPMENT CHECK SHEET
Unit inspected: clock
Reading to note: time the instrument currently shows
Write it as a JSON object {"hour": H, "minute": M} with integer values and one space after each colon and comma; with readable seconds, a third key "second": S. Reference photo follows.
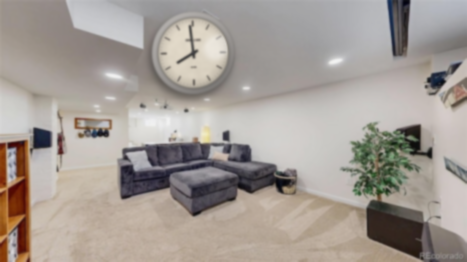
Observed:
{"hour": 7, "minute": 59}
